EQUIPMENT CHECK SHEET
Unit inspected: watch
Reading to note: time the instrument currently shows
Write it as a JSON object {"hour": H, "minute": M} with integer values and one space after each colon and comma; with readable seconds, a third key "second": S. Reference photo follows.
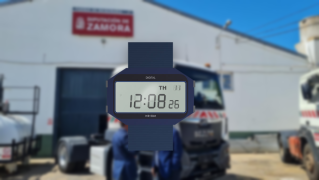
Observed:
{"hour": 12, "minute": 8, "second": 26}
